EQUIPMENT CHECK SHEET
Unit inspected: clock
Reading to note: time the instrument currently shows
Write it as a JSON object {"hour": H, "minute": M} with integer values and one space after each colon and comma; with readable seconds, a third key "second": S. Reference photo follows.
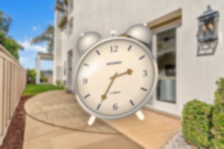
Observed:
{"hour": 2, "minute": 35}
